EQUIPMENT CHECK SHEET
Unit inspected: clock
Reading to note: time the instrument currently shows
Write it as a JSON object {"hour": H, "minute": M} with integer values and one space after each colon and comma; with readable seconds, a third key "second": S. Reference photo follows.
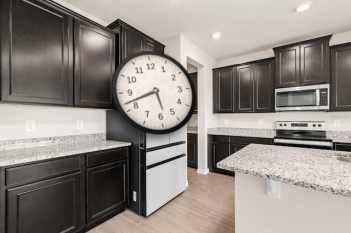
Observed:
{"hour": 5, "minute": 42}
